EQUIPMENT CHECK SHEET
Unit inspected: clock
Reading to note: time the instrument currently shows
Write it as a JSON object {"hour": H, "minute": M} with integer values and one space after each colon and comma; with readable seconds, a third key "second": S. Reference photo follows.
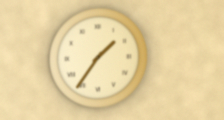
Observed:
{"hour": 1, "minute": 36}
